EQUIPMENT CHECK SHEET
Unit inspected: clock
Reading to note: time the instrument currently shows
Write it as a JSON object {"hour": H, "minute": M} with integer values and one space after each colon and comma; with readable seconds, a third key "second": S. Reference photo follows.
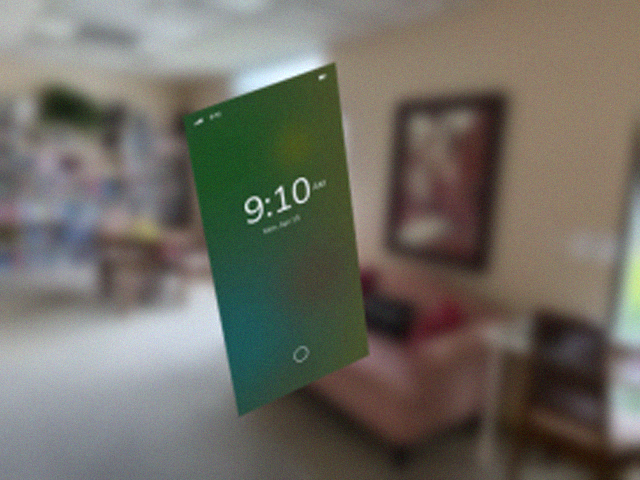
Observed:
{"hour": 9, "minute": 10}
